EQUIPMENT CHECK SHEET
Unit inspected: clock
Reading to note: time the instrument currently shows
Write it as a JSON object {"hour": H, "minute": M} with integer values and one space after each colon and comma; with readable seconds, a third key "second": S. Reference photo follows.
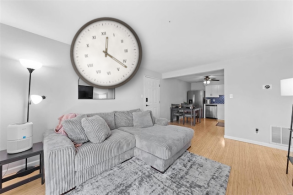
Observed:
{"hour": 12, "minute": 22}
